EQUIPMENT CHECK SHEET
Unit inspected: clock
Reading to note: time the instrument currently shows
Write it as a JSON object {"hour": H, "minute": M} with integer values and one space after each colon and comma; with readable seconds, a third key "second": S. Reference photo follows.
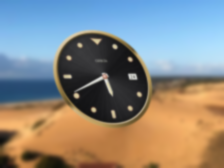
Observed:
{"hour": 5, "minute": 41}
